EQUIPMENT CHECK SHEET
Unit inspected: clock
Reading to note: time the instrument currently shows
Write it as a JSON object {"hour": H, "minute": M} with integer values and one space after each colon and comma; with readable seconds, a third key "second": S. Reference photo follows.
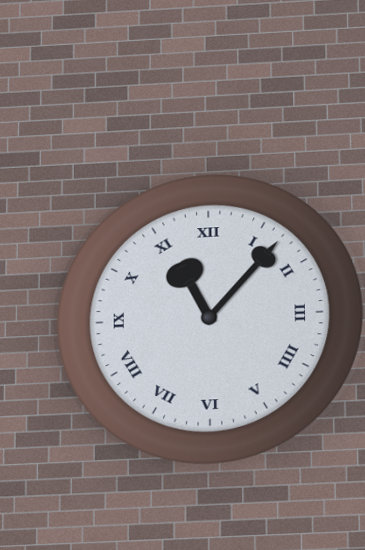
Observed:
{"hour": 11, "minute": 7}
